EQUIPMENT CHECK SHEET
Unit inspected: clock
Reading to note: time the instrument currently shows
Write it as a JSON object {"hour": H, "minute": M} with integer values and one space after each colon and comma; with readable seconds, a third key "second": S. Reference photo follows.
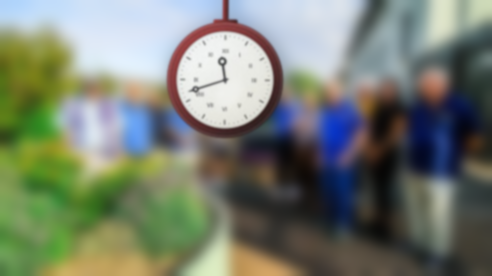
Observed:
{"hour": 11, "minute": 42}
